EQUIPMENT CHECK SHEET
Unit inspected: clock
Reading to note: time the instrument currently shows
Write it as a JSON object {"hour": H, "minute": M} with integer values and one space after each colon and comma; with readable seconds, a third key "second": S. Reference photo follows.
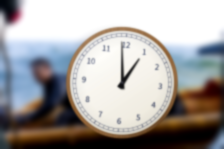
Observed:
{"hour": 12, "minute": 59}
